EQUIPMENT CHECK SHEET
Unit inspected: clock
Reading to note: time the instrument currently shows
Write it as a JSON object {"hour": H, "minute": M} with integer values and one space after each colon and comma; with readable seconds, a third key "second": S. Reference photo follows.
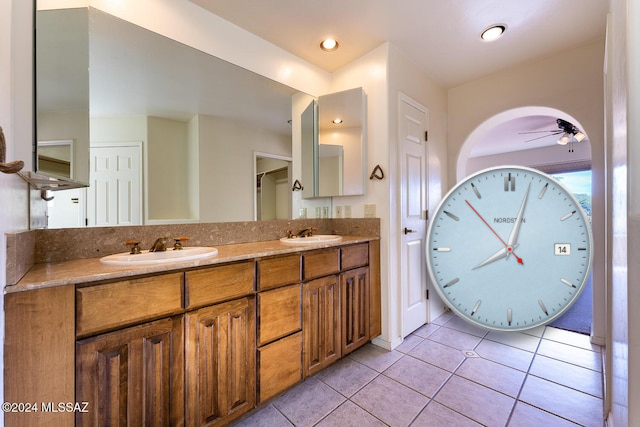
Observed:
{"hour": 8, "minute": 2, "second": 53}
